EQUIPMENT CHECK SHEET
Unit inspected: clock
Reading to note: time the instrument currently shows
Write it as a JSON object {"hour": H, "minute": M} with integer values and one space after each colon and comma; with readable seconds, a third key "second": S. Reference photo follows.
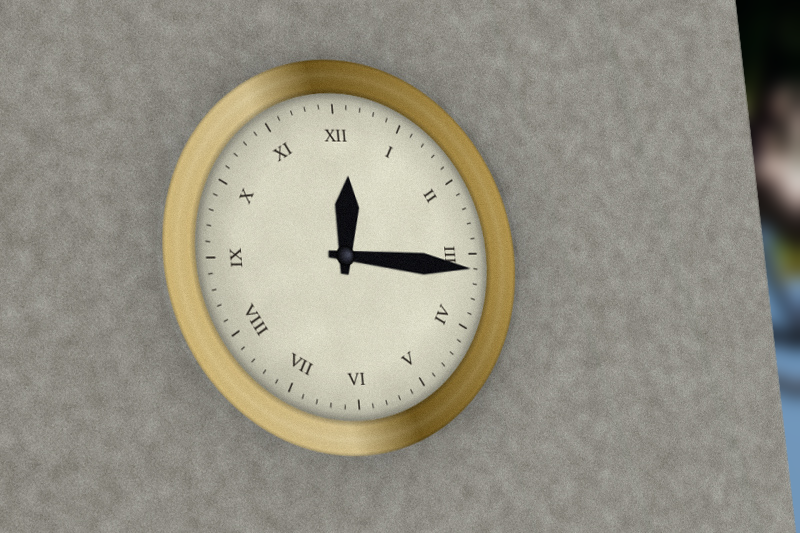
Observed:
{"hour": 12, "minute": 16}
